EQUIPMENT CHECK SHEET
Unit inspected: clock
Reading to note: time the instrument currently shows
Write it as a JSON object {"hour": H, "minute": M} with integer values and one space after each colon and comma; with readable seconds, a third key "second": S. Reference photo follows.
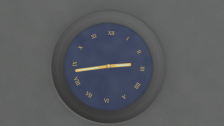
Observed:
{"hour": 2, "minute": 43}
